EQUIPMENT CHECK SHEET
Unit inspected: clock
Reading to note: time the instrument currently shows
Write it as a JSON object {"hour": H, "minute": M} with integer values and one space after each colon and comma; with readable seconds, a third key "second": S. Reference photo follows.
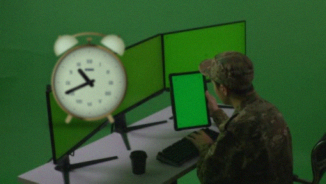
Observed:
{"hour": 10, "minute": 41}
